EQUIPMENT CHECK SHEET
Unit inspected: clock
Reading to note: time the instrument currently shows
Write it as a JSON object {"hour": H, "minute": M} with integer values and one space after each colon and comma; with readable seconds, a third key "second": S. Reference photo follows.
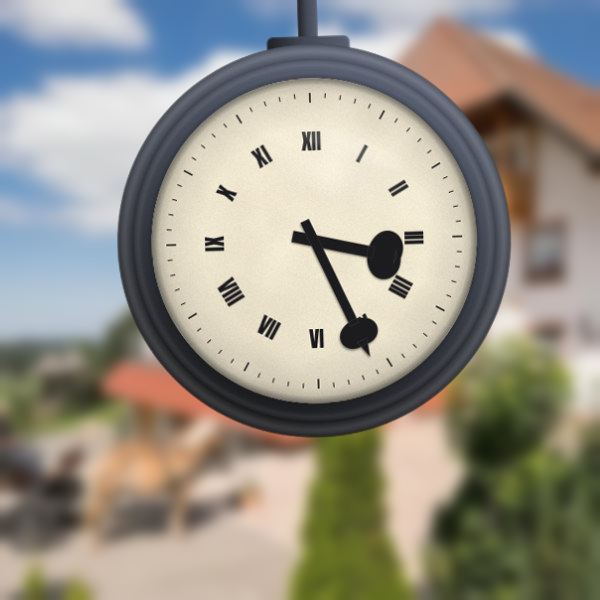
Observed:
{"hour": 3, "minute": 26}
